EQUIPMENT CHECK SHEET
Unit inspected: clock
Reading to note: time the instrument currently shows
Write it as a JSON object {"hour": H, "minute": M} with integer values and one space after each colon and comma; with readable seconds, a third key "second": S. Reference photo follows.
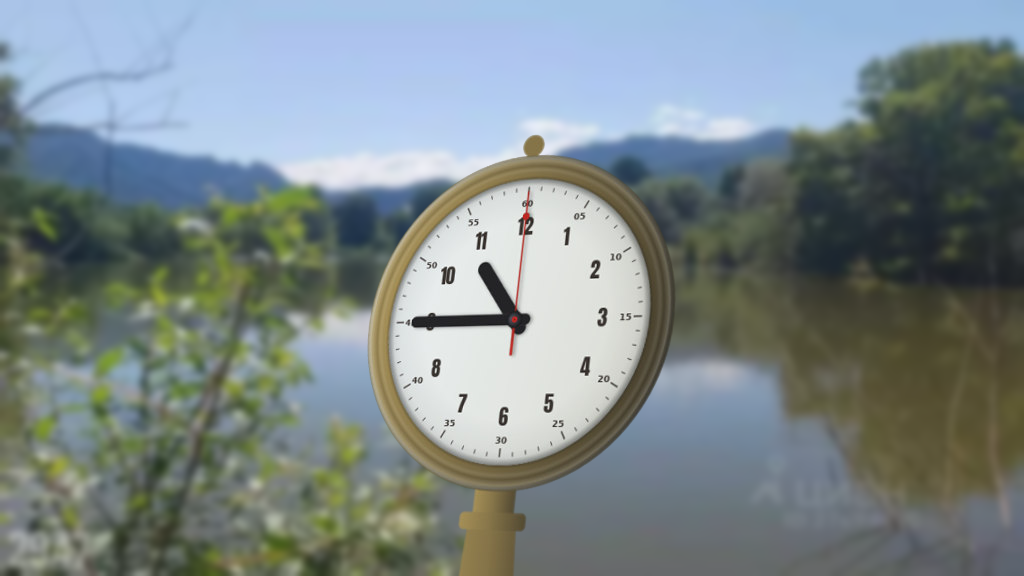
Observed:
{"hour": 10, "minute": 45, "second": 0}
